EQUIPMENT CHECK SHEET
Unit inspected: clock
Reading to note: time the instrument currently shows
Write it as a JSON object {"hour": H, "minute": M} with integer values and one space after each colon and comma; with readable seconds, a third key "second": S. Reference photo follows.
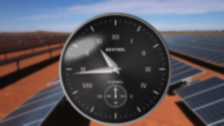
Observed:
{"hour": 10, "minute": 44}
